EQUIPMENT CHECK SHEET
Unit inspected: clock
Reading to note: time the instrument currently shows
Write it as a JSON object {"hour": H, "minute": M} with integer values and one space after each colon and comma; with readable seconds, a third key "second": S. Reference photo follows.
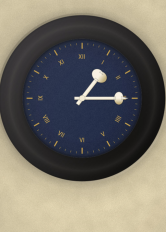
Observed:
{"hour": 1, "minute": 15}
